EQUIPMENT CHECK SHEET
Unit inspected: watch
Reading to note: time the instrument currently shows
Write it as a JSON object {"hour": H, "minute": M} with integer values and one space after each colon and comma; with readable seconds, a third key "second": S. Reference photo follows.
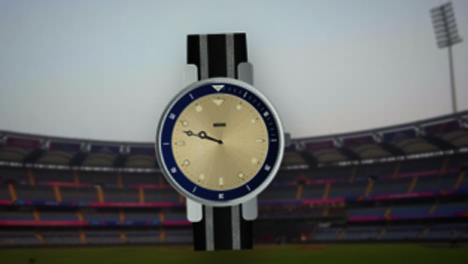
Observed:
{"hour": 9, "minute": 48}
